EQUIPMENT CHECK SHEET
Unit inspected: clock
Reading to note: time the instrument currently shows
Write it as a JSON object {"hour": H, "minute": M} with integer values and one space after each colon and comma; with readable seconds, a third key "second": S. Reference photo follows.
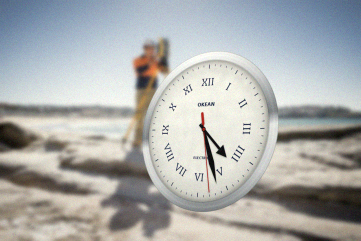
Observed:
{"hour": 4, "minute": 26, "second": 28}
